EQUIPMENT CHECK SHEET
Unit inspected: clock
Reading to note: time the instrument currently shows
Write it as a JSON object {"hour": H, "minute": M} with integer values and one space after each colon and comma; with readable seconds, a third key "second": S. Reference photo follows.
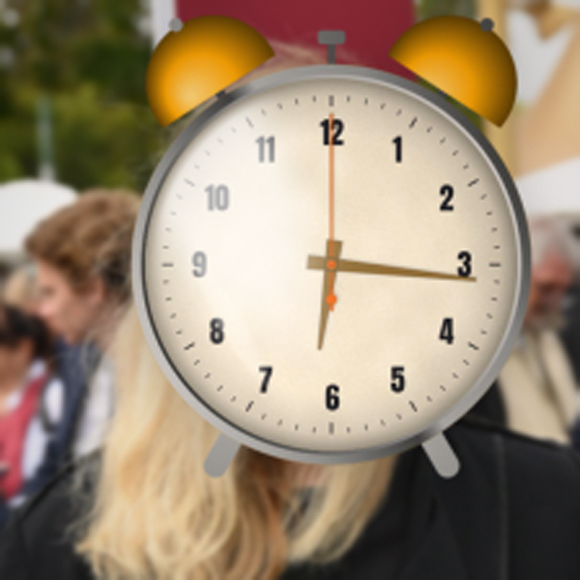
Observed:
{"hour": 6, "minute": 16, "second": 0}
